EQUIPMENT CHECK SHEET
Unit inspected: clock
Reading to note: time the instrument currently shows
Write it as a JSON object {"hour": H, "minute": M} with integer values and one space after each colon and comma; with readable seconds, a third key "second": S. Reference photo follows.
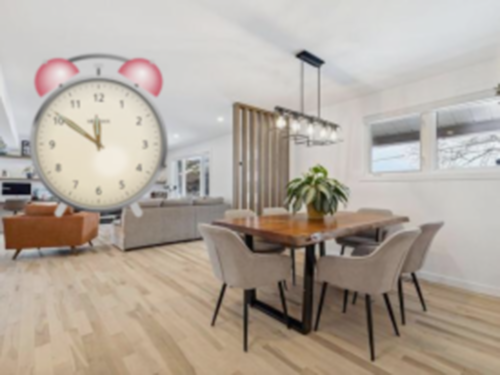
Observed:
{"hour": 11, "minute": 51}
